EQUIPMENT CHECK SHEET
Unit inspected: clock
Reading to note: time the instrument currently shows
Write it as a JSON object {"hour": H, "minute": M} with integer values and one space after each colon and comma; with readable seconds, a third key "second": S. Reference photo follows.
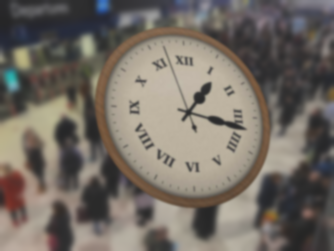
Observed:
{"hour": 1, "minute": 16, "second": 57}
